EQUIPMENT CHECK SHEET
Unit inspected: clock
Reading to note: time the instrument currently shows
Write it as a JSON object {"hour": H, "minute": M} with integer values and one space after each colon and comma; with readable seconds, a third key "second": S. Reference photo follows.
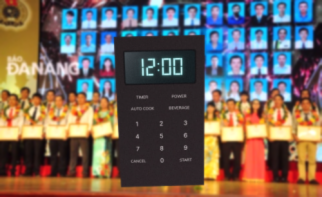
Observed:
{"hour": 12, "minute": 0}
